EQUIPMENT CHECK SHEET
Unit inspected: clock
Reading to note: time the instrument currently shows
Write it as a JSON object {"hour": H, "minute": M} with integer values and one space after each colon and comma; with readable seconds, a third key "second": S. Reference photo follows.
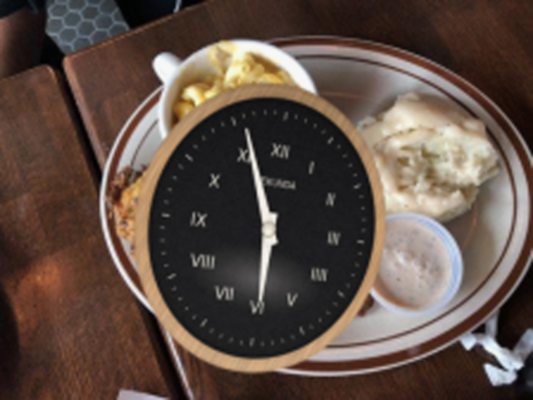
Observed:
{"hour": 5, "minute": 56}
